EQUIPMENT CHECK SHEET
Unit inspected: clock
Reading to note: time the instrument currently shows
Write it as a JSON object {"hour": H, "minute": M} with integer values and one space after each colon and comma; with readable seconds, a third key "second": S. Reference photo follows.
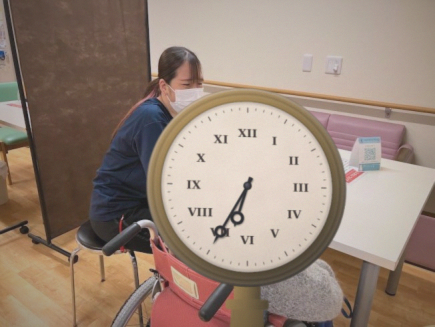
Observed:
{"hour": 6, "minute": 35}
